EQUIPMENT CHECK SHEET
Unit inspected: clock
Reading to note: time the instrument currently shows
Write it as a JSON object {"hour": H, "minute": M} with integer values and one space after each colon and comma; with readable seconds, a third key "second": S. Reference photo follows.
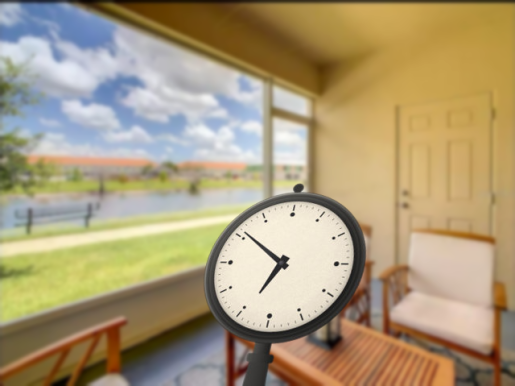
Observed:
{"hour": 6, "minute": 51}
